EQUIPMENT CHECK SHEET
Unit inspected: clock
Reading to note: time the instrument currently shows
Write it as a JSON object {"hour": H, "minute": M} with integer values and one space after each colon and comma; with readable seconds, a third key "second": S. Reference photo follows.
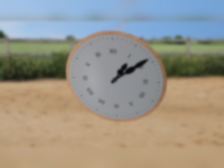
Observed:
{"hour": 1, "minute": 9}
